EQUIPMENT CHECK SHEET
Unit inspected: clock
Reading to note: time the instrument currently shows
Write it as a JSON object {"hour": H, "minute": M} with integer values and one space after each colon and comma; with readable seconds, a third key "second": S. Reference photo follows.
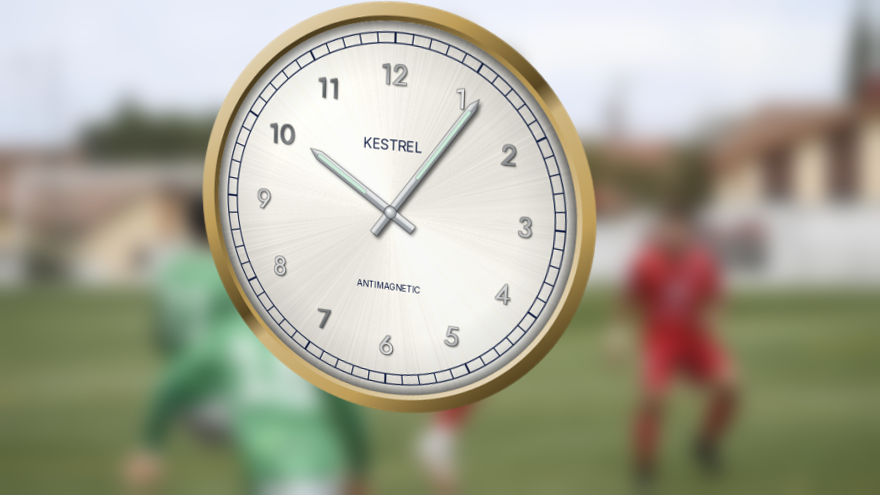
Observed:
{"hour": 10, "minute": 6}
